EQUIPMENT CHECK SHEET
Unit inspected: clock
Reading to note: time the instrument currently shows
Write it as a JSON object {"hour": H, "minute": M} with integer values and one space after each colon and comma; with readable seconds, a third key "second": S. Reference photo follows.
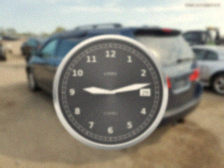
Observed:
{"hour": 9, "minute": 13}
